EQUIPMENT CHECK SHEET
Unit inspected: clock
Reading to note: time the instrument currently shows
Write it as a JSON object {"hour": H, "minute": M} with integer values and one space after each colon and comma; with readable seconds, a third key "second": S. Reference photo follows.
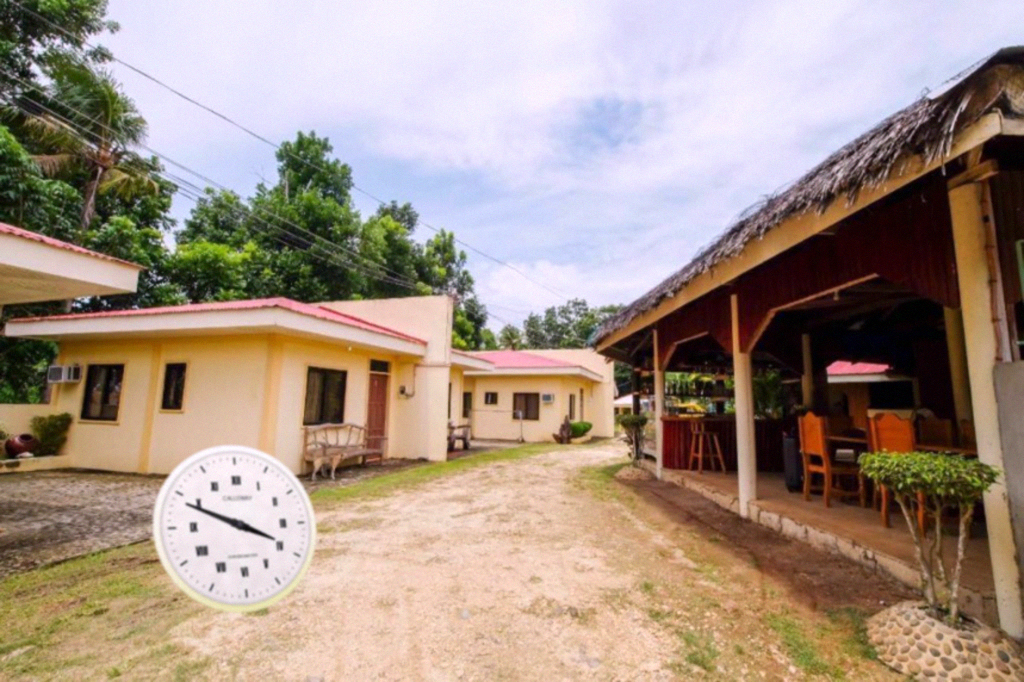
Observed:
{"hour": 3, "minute": 49}
